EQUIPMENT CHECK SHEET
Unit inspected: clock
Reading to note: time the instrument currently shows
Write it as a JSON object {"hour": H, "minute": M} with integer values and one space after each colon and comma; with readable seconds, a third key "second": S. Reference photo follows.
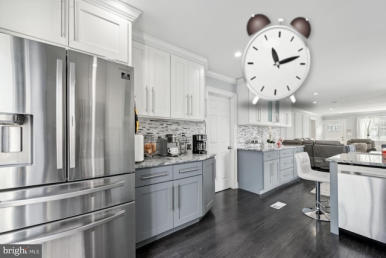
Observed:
{"hour": 11, "minute": 12}
